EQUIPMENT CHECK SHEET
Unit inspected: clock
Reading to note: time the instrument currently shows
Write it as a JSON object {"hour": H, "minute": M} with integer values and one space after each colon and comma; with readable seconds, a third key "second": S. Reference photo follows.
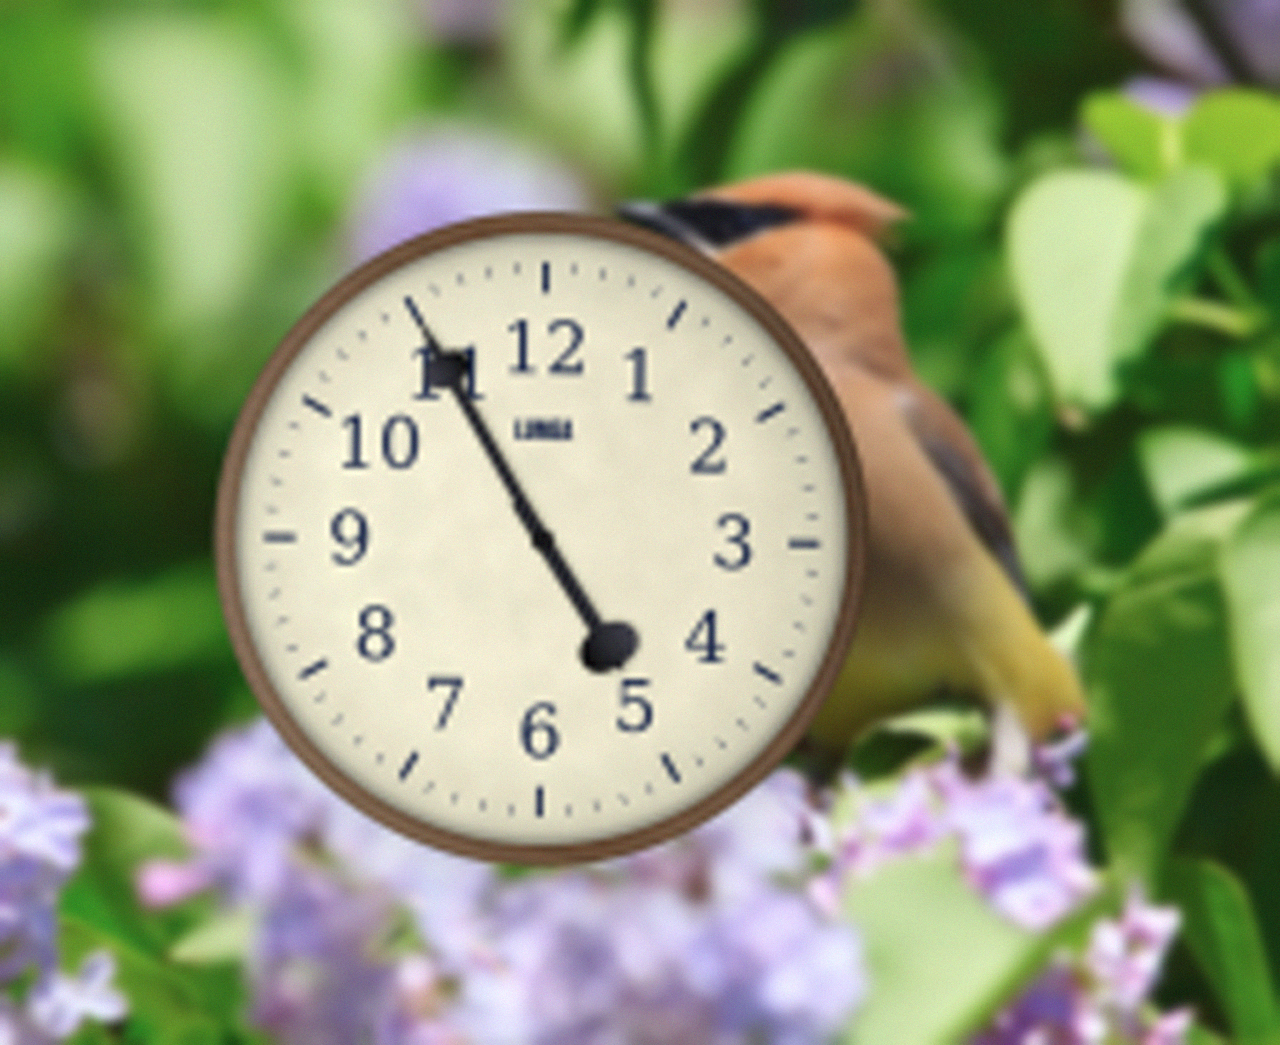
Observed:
{"hour": 4, "minute": 55}
